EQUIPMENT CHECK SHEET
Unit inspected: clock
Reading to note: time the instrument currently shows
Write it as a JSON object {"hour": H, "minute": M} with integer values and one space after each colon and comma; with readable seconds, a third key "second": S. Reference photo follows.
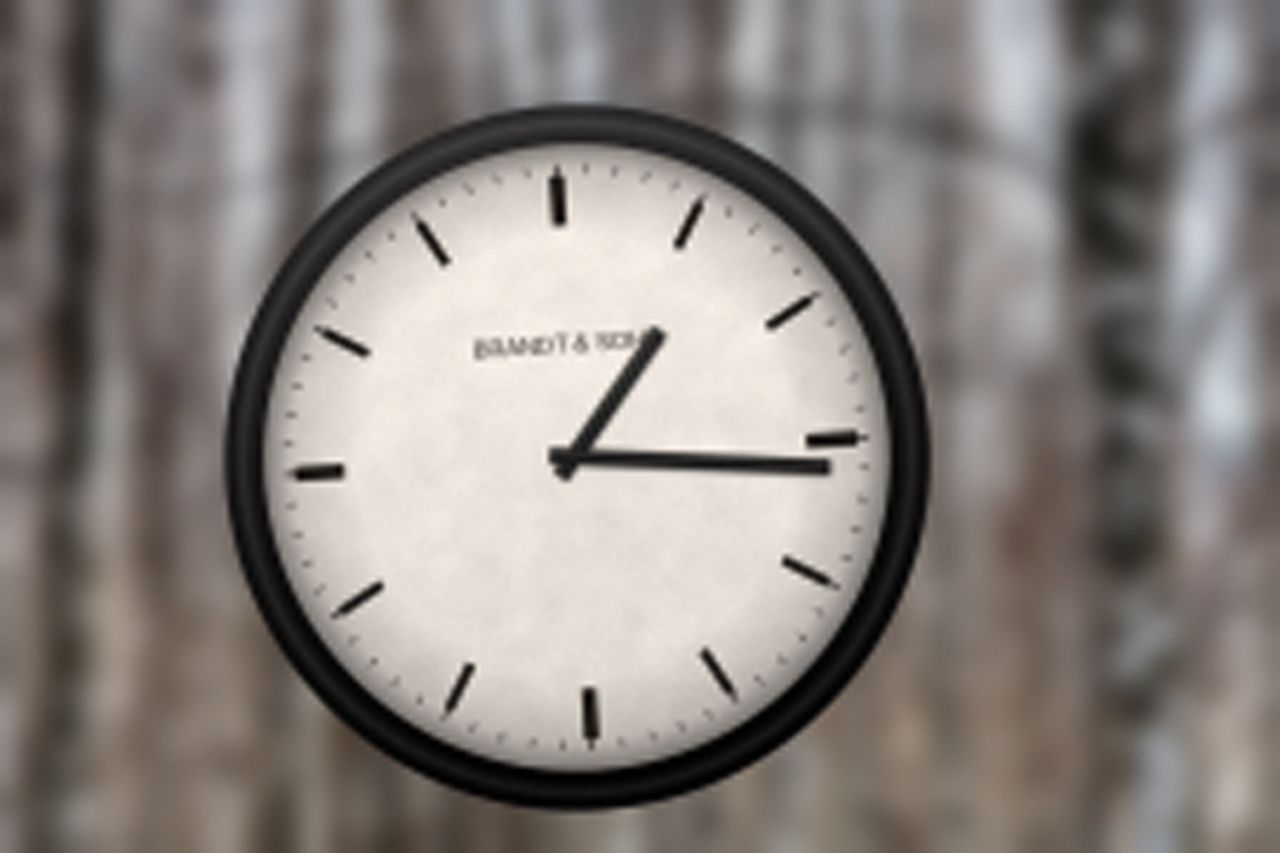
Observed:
{"hour": 1, "minute": 16}
